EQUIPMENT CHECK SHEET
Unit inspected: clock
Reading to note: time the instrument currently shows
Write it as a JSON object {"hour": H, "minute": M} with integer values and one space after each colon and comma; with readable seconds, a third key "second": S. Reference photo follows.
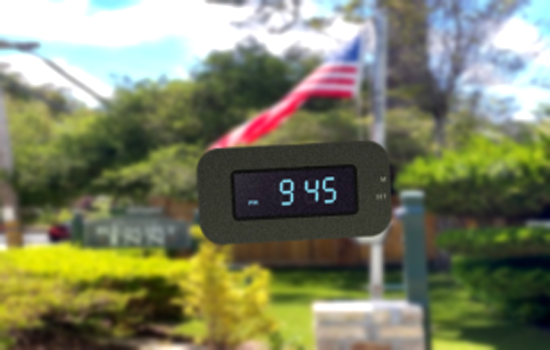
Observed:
{"hour": 9, "minute": 45}
